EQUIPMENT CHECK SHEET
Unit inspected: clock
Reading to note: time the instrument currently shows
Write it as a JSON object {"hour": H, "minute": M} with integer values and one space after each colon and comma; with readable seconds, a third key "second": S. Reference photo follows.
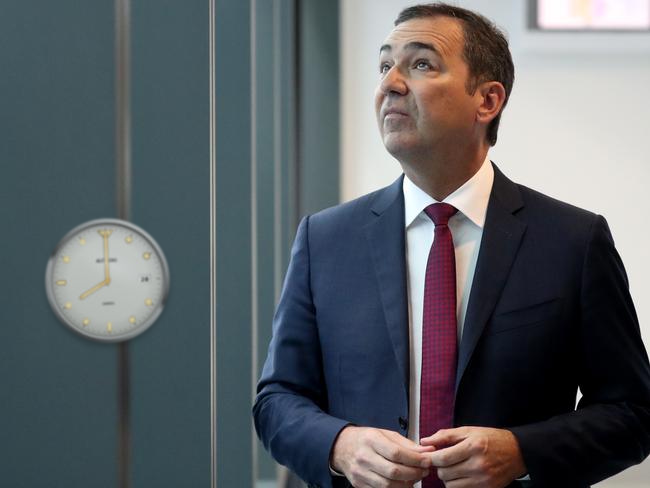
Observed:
{"hour": 8, "minute": 0}
